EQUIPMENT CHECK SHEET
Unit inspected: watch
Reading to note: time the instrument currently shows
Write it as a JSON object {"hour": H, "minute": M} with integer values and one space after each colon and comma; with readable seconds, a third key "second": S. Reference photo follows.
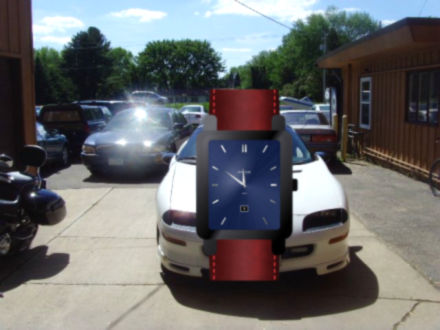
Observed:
{"hour": 11, "minute": 51}
